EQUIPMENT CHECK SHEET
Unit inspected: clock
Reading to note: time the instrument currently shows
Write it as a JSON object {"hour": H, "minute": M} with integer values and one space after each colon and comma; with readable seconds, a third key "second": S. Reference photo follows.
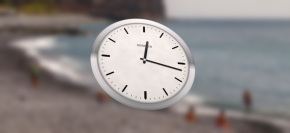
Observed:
{"hour": 12, "minute": 17}
